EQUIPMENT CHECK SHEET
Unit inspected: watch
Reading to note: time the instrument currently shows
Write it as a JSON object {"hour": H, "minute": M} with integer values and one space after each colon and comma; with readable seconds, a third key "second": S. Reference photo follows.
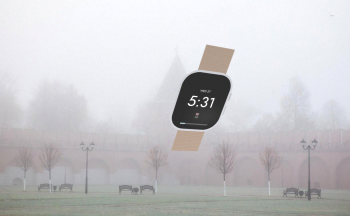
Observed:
{"hour": 5, "minute": 31}
